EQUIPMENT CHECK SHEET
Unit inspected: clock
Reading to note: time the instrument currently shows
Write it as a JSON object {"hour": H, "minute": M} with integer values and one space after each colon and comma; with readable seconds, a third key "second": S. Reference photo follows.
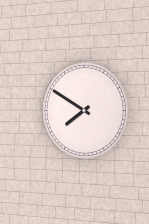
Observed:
{"hour": 7, "minute": 50}
